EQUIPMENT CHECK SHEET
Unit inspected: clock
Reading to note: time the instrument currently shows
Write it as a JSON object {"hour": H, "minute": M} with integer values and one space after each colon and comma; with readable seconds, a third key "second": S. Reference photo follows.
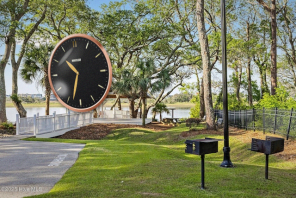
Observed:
{"hour": 10, "minute": 33}
